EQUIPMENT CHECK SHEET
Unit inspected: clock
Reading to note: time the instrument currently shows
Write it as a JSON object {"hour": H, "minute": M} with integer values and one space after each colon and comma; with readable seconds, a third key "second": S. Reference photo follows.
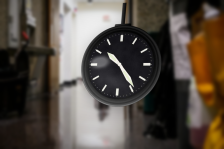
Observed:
{"hour": 10, "minute": 24}
